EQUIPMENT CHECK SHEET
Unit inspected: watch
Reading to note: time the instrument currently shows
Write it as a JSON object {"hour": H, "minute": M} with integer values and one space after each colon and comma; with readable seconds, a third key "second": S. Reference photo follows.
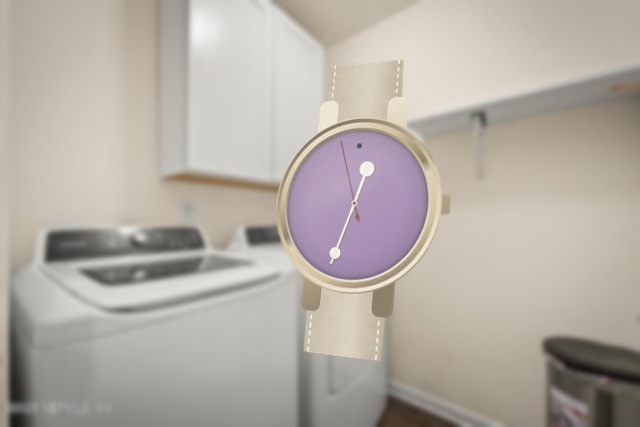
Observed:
{"hour": 12, "minute": 32, "second": 57}
